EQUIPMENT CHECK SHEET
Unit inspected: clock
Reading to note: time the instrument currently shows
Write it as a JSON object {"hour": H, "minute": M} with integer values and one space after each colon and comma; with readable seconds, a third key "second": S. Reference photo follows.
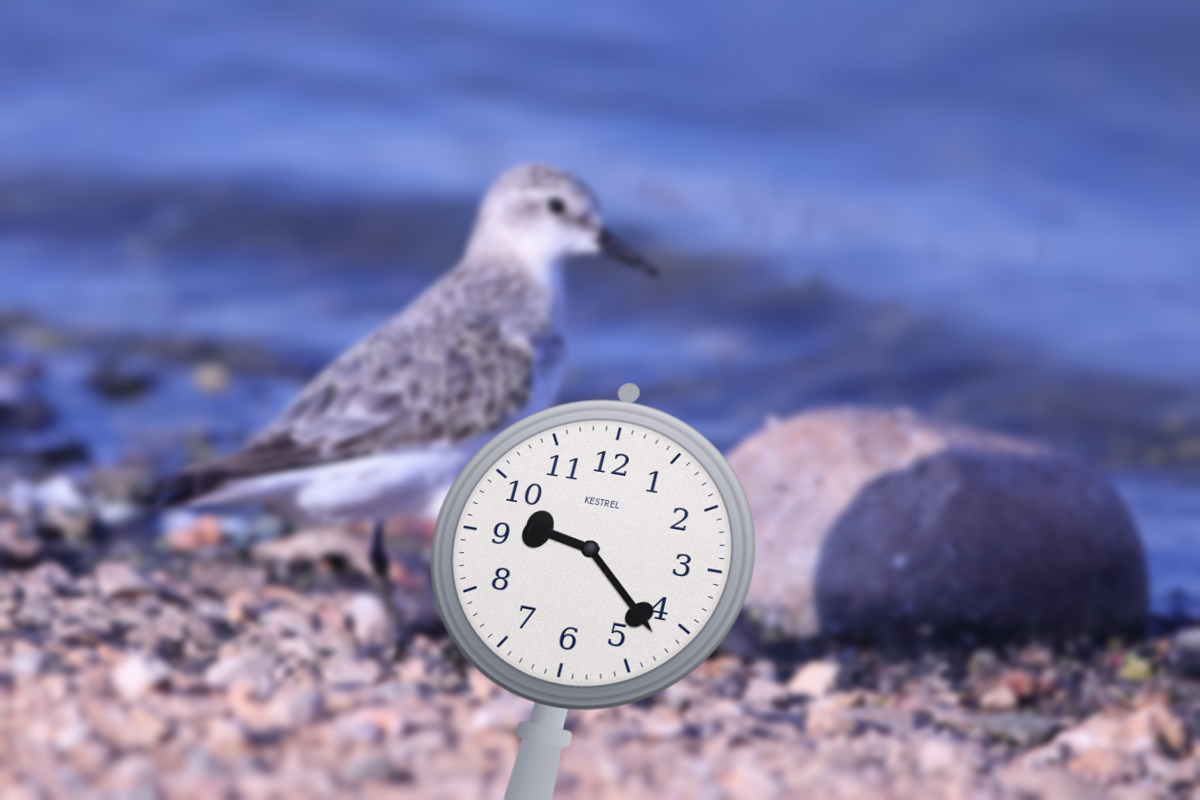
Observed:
{"hour": 9, "minute": 22}
